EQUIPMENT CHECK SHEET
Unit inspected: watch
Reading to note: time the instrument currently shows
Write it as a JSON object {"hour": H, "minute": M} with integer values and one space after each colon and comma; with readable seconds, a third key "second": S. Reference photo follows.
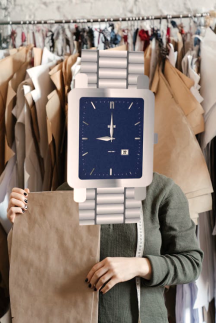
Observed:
{"hour": 9, "minute": 0}
